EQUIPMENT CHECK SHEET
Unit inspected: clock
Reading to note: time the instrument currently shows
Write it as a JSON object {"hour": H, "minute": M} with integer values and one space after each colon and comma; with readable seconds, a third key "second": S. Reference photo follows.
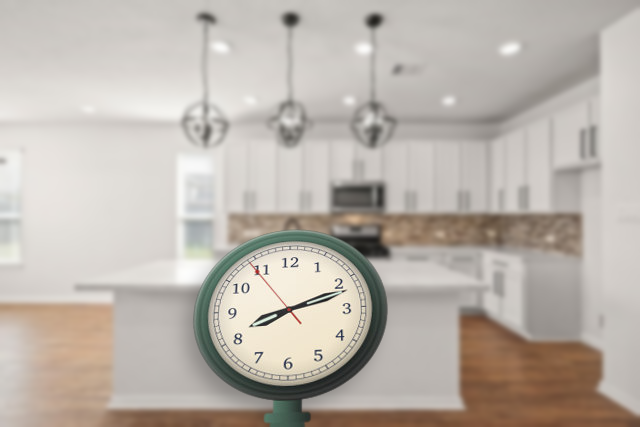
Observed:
{"hour": 8, "minute": 11, "second": 54}
